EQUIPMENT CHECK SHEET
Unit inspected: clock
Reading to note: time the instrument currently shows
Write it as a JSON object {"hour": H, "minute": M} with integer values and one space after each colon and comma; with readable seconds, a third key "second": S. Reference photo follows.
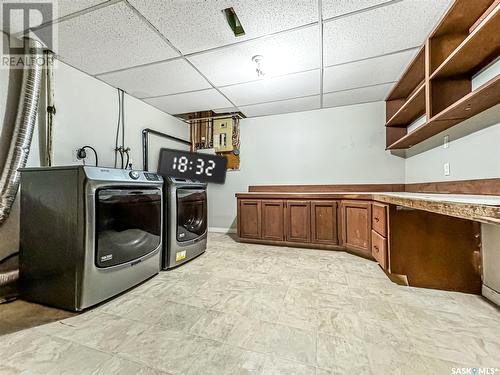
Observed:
{"hour": 18, "minute": 32}
